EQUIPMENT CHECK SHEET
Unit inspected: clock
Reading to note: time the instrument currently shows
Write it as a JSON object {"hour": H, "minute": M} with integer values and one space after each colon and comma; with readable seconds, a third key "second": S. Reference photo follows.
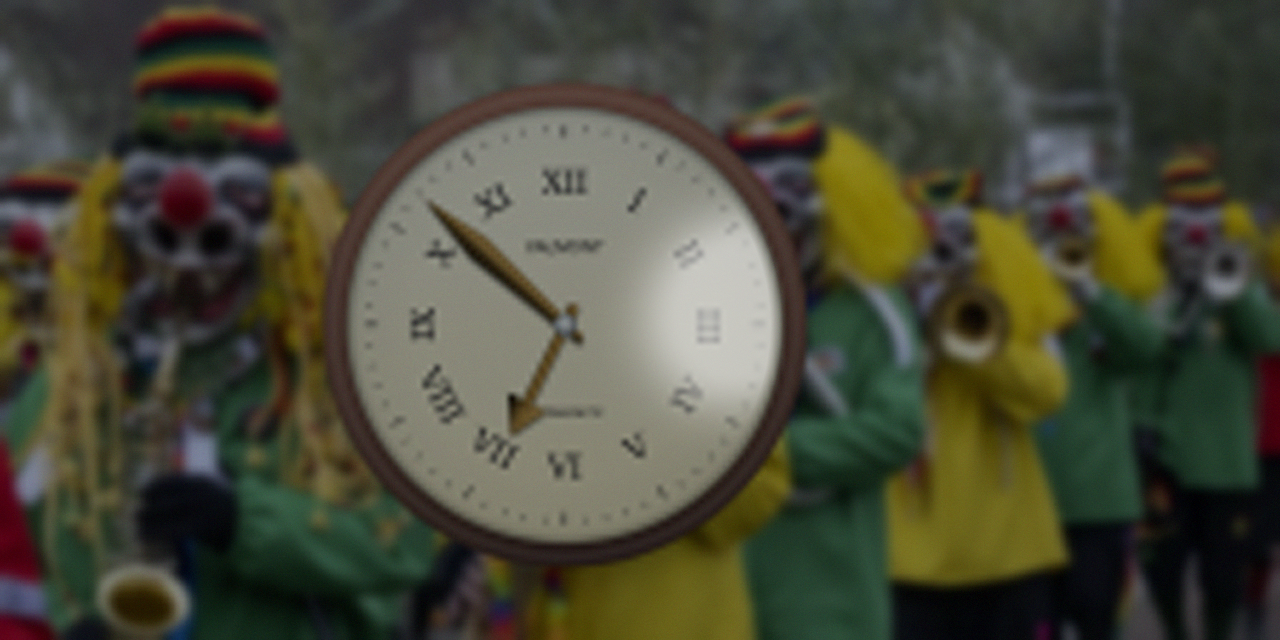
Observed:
{"hour": 6, "minute": 52}
